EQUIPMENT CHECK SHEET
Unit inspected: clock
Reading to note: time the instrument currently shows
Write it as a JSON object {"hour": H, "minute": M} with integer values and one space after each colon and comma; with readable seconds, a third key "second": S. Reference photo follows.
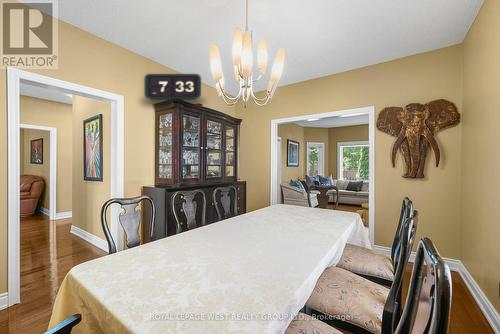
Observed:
{"hour": 7, "minute": 33}
